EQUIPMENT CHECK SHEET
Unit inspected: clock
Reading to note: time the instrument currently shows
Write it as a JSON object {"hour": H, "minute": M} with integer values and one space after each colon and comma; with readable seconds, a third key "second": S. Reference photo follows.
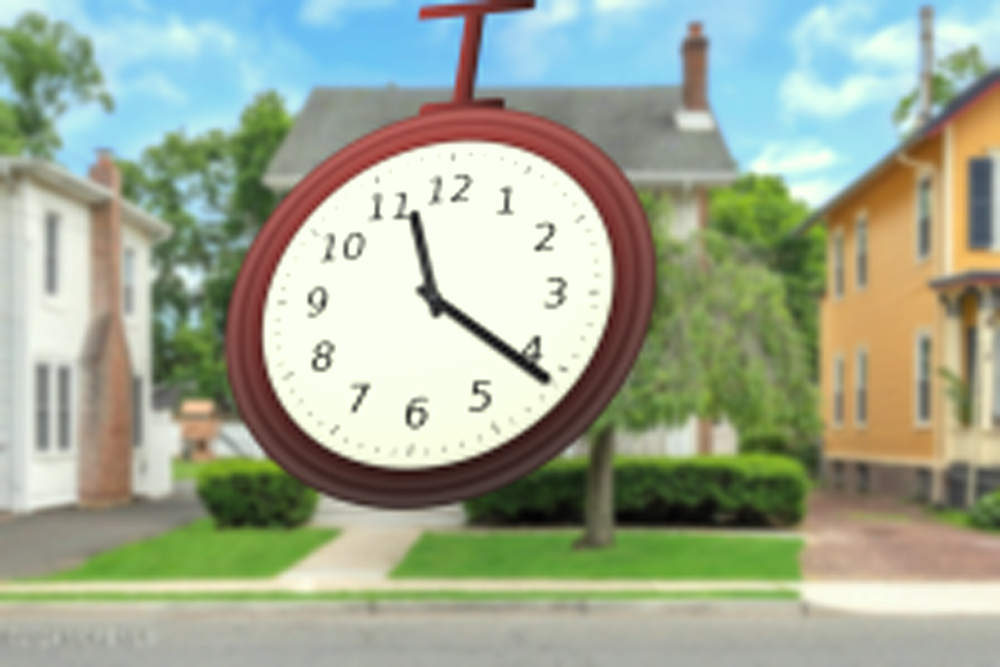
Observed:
{"hour": 11, "minute": 21}
